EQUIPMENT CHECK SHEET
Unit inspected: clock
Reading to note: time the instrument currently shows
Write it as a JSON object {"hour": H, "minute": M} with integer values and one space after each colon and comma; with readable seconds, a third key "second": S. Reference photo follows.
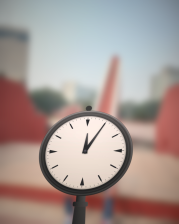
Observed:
{"hour": 12, "minute": 5}
